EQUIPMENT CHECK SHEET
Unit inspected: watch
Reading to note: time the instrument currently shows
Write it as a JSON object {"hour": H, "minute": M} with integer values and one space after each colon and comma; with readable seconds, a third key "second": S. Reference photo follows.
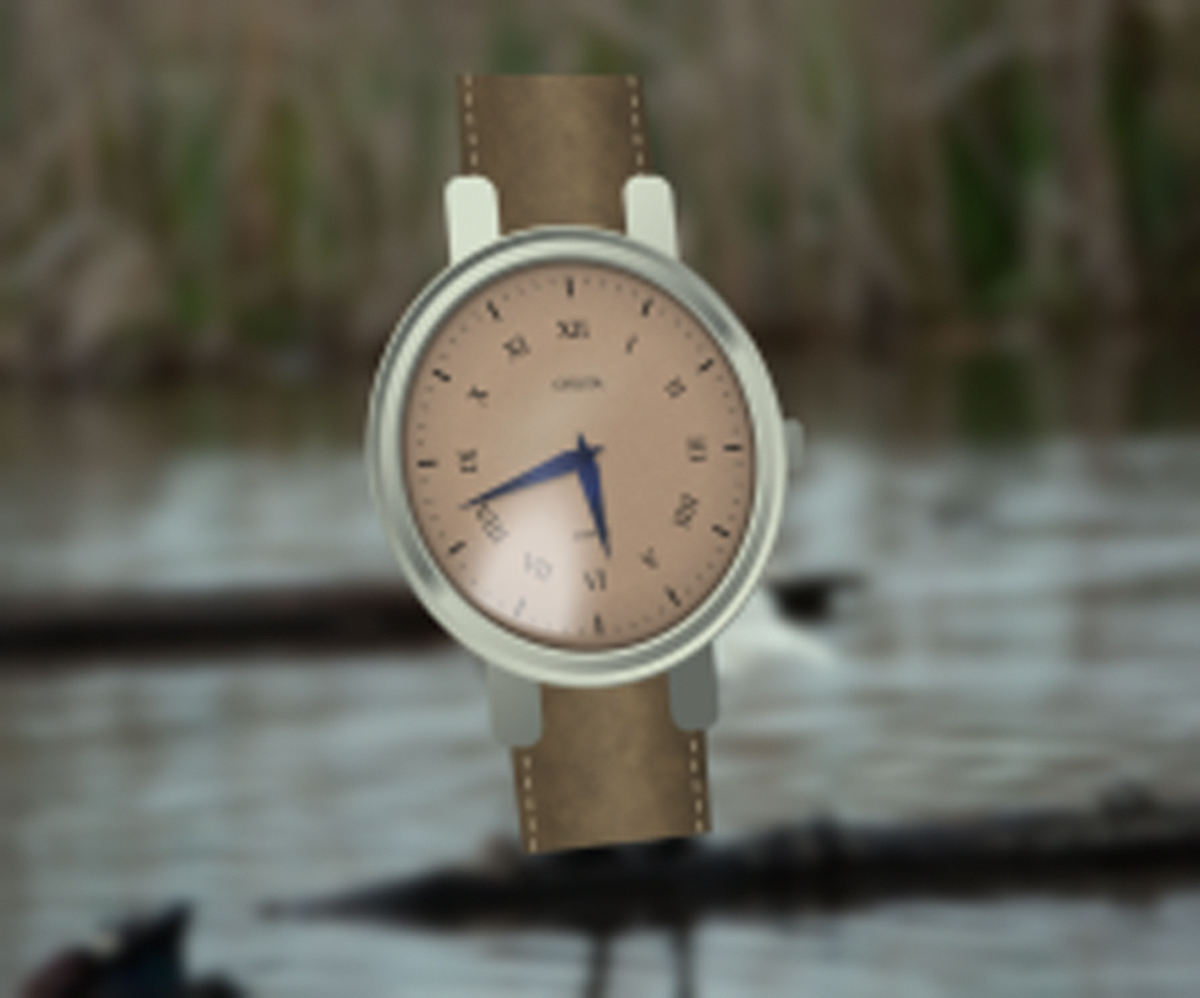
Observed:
{"hour": 5, "minute": 42}
